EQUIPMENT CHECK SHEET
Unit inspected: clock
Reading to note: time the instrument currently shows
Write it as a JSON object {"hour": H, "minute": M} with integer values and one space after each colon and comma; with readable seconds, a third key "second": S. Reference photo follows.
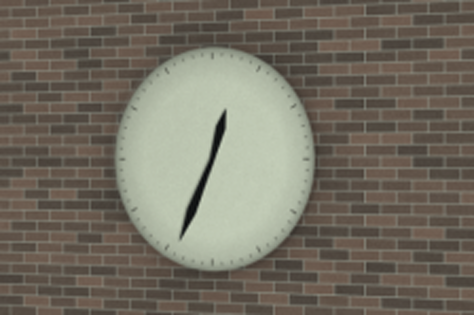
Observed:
{"hour": 12, "minute": 34}
